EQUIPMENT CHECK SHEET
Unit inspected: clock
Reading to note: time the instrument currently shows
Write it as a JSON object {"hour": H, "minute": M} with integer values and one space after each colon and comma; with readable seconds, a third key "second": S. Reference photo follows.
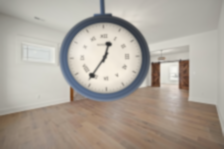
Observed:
{"hour": 12, "minute": 36}
